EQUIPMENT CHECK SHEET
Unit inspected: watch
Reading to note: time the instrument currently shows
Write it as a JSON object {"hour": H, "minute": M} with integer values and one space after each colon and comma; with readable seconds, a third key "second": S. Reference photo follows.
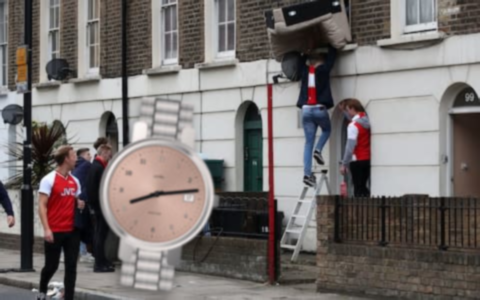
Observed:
{"hour": 8, "minute": 13}
